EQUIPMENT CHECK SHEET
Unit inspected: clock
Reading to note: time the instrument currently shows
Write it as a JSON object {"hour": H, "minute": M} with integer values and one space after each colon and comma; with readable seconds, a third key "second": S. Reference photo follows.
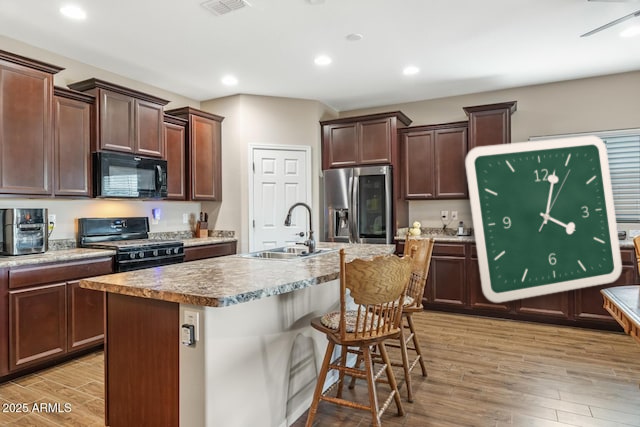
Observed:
{"hour": 4, "minute": 3, "second": 6}
